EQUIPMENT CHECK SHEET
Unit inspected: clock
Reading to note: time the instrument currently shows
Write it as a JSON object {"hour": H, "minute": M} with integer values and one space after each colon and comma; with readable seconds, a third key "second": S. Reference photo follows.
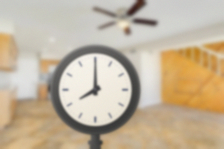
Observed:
{"hour": 8, "minute": 0}
